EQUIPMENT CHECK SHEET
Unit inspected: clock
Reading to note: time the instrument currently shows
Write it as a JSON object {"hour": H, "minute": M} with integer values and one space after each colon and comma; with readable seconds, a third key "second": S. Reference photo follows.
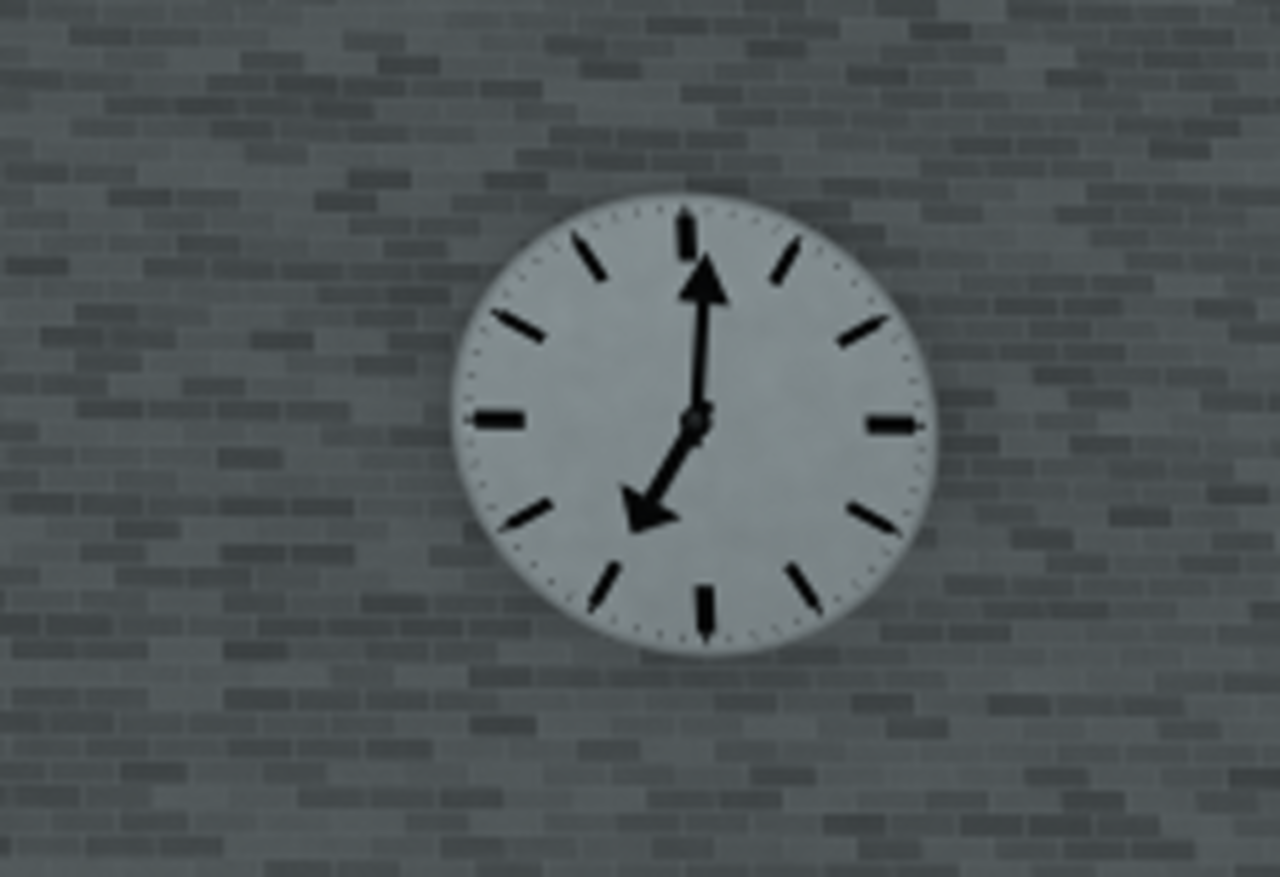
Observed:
{"hour": 7, "minute": 1}
